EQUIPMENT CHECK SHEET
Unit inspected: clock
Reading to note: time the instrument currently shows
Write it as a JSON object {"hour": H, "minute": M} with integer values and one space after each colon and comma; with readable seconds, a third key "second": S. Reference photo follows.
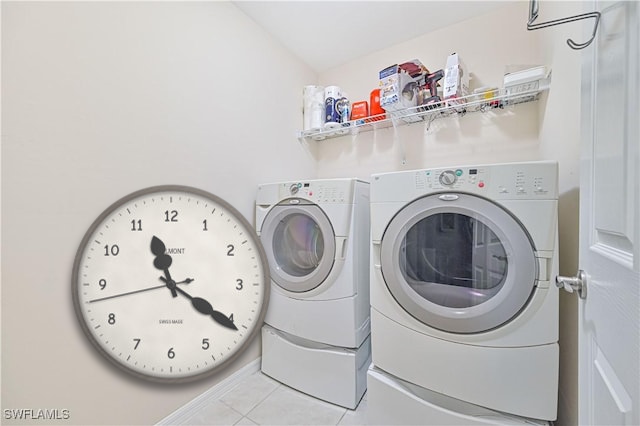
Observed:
{"hour": 11, "minute": 20, "second": 43}
